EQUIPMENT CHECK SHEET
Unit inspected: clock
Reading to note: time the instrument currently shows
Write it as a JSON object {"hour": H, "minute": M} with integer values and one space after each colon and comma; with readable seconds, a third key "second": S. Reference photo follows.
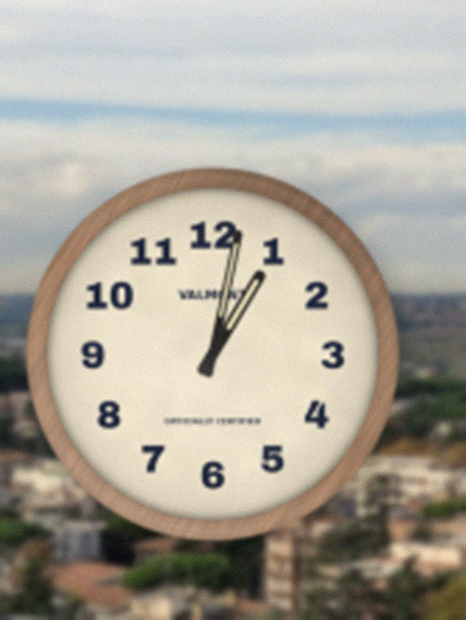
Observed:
{"hour": 1, "minute": 2}
